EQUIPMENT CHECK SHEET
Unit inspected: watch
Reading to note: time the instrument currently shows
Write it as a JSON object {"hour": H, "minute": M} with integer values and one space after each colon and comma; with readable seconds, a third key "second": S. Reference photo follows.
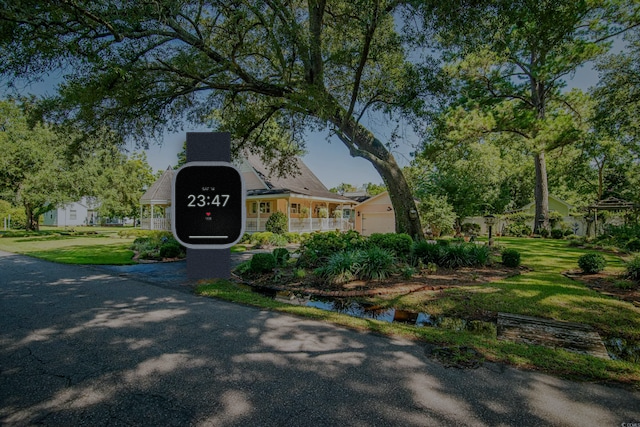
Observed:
{"hour": 23, "minute": 47}
